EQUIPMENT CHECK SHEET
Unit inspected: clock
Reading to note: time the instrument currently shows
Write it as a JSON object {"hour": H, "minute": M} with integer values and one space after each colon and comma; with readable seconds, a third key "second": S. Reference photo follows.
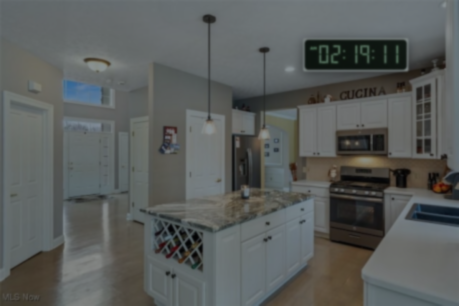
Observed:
{"hour": 2, "minute": 19, "second": 11}
